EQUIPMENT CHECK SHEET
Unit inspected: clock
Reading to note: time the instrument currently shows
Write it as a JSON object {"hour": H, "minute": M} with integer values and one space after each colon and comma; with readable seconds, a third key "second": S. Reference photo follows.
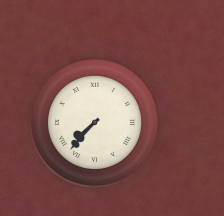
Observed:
{"hour": 7, "minute": 37}
